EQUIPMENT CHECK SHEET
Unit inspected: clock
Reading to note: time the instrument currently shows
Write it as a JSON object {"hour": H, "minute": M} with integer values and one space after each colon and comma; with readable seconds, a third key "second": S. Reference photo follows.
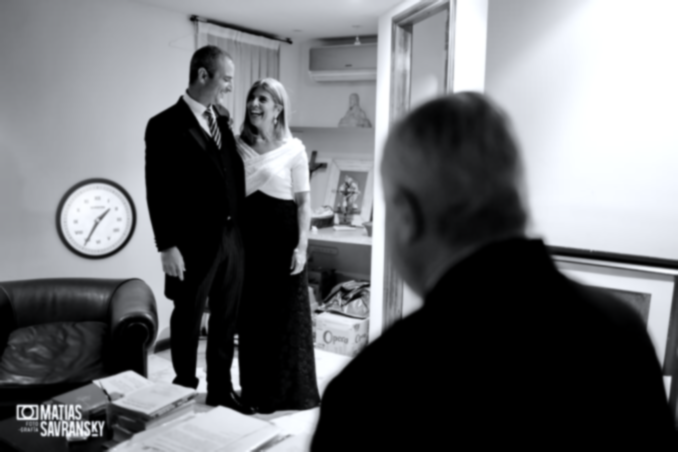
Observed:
{"hour": 1, "minute": 35}
